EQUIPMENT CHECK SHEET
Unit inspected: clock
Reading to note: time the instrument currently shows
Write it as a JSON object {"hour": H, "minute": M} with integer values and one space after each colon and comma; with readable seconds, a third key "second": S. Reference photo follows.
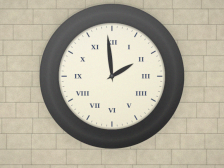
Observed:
{"hour": 1, "minute": 59}
